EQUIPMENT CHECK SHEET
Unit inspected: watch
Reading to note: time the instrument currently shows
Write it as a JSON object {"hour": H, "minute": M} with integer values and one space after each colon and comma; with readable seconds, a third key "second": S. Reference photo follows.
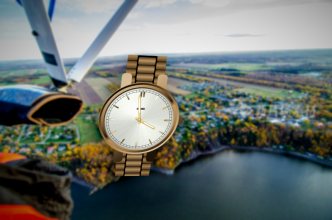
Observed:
{"hour": 3, "minute": 59}
